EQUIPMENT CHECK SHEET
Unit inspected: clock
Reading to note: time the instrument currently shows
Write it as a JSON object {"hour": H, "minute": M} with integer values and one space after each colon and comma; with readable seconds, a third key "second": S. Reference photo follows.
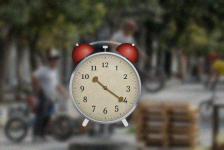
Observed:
{"hour": 10, "minute": 21}
